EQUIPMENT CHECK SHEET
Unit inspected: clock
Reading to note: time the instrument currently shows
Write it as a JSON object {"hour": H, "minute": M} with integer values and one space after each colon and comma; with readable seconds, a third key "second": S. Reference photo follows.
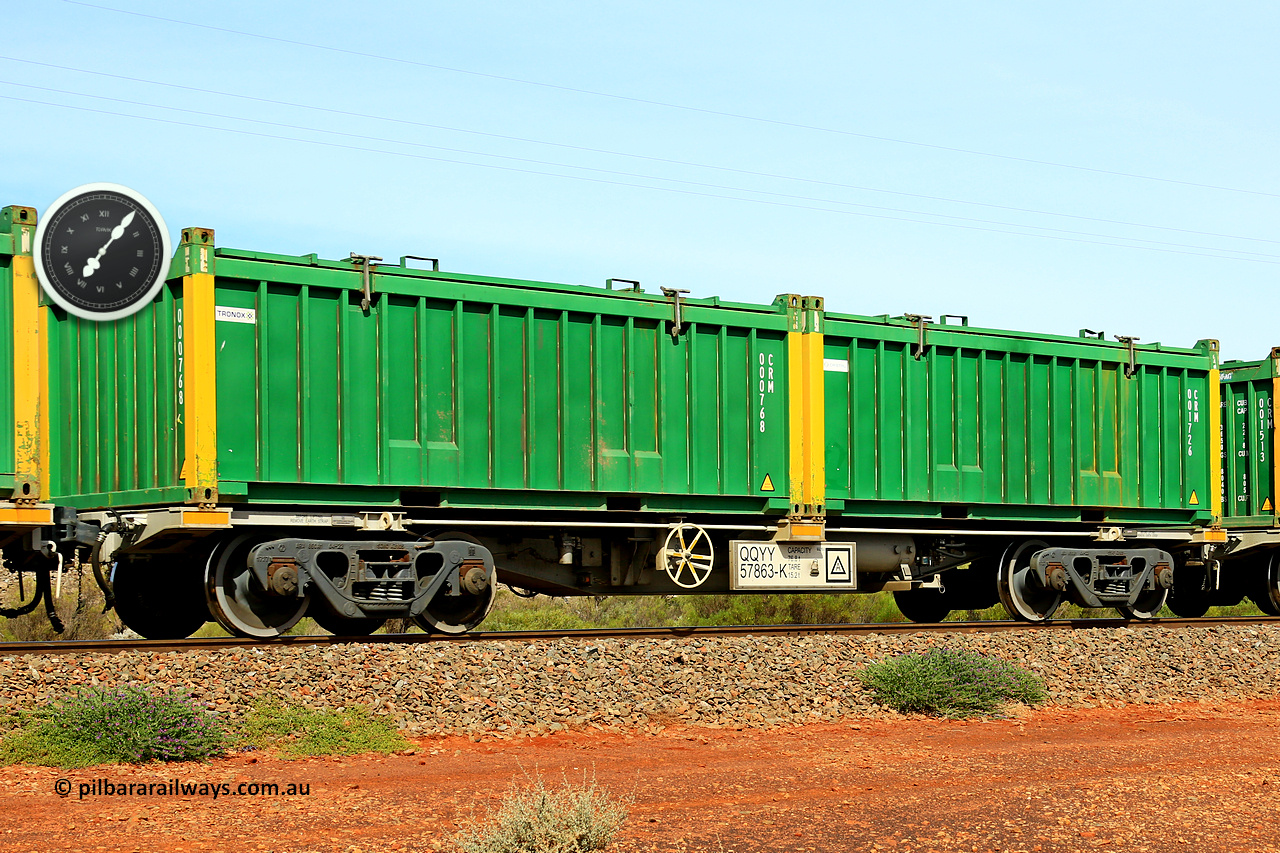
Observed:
{"hour": 7, "minute": 6}
